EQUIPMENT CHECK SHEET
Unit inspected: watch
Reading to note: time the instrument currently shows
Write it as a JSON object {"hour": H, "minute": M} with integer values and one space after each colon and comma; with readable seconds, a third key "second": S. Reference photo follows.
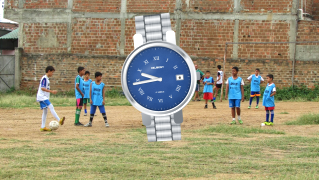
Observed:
{"hour": 9, "minute": 44}
